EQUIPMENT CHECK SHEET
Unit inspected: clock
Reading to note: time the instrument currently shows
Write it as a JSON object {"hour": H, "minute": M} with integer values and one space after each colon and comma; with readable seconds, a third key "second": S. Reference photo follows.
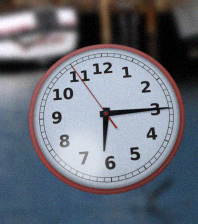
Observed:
{"hour": 6, "minute": 14, "second": 55}
